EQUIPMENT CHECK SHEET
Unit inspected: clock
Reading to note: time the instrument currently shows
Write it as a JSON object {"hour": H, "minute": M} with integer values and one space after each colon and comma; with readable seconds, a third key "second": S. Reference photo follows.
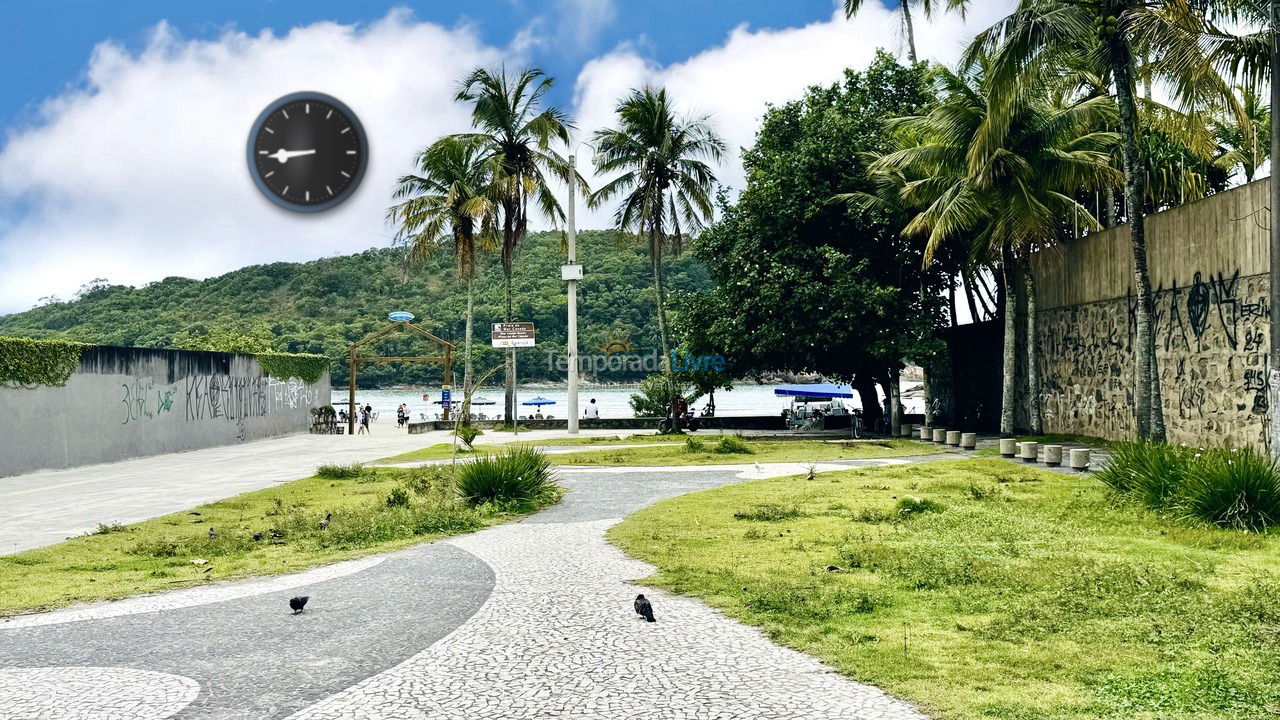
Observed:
{"hour": 8, "minute": 44}
